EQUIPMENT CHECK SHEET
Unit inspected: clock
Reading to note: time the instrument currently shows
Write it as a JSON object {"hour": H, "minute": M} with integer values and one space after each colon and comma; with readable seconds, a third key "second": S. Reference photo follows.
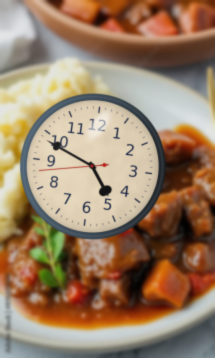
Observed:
{"hour": 4, "minute": 48, "second": 43}
